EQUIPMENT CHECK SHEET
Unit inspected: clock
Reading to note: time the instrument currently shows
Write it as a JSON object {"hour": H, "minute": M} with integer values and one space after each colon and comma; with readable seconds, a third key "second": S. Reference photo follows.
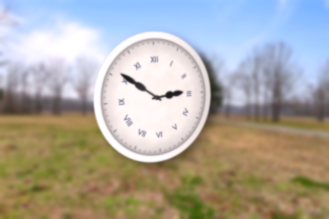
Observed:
{"hour": 2, "minute": 51}
